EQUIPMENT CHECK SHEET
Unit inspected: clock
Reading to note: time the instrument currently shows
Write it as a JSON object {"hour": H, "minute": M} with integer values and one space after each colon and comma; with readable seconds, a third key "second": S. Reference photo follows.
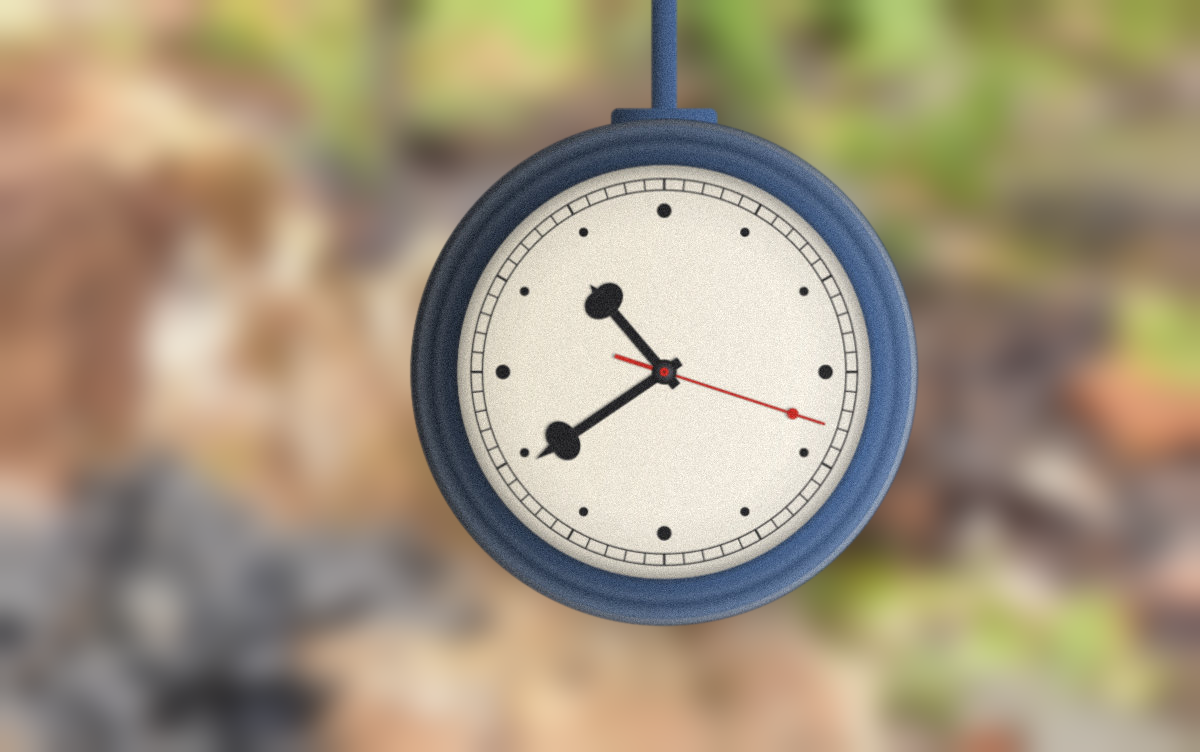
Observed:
{"hour": 10, "minute": 39, "second": 18}
